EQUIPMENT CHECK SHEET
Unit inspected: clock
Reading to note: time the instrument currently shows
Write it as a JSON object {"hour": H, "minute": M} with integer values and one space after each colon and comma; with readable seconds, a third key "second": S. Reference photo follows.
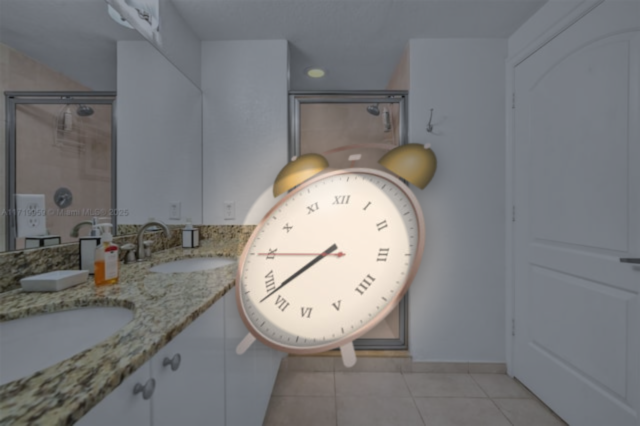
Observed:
{"hour": 7, "minute": 37, "second": 45}
